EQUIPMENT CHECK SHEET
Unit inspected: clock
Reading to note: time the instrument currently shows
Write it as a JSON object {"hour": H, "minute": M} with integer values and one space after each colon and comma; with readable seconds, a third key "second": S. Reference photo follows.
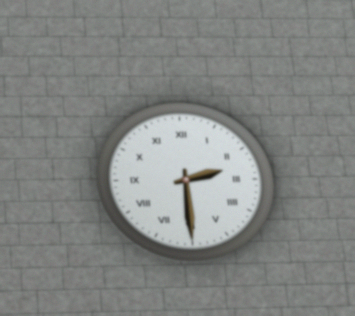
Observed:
{"hour": 2, "minute": 30}
